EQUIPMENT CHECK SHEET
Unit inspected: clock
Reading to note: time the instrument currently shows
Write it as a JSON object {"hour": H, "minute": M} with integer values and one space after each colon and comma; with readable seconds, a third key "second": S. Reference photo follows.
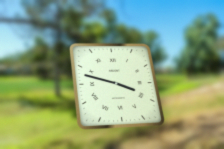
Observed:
{"hour": 3, "minute": 48}
